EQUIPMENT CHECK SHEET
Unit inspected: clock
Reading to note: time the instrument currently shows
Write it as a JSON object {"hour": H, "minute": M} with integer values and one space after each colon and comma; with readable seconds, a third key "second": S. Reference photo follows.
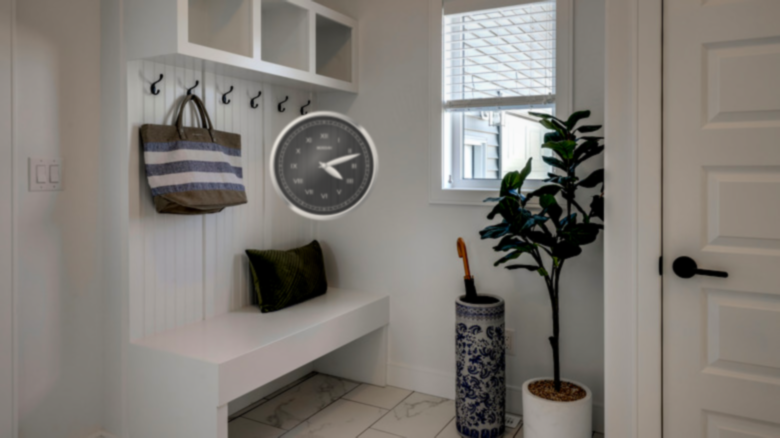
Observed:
{"hour": 4, "minute": 12}
